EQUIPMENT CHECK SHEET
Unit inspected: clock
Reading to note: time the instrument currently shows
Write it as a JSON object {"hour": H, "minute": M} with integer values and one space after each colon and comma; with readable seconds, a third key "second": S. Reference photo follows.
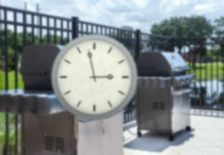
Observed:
{"hour": 2, "minute": 58}
